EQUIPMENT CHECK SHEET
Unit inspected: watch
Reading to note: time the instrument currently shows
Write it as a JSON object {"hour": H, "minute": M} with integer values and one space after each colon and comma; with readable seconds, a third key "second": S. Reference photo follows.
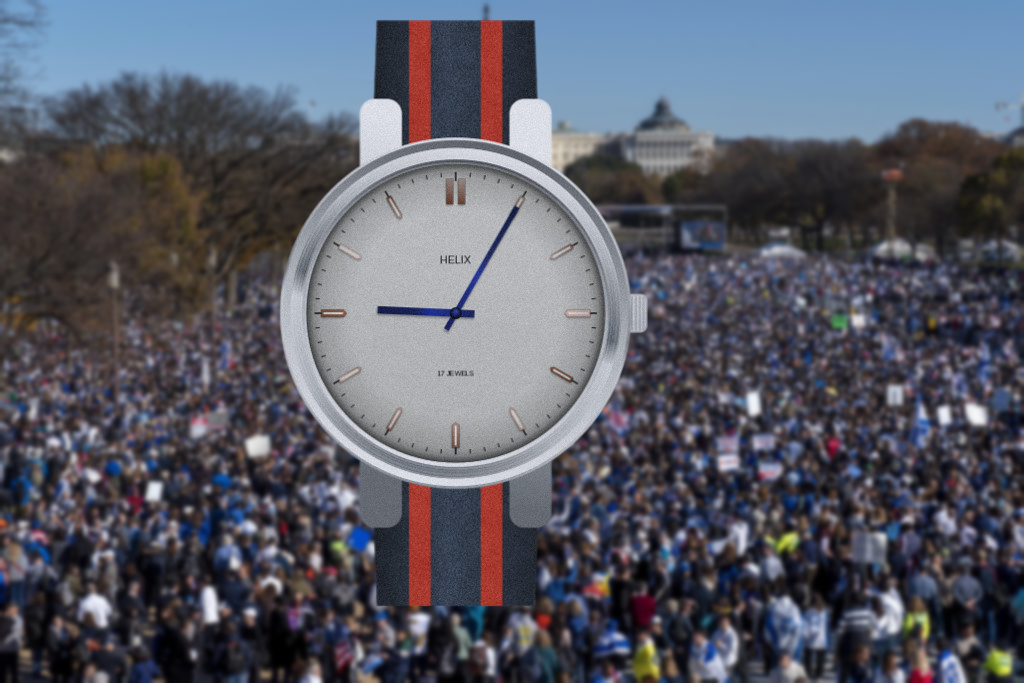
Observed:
{"hour": 9, "minute": 5}
